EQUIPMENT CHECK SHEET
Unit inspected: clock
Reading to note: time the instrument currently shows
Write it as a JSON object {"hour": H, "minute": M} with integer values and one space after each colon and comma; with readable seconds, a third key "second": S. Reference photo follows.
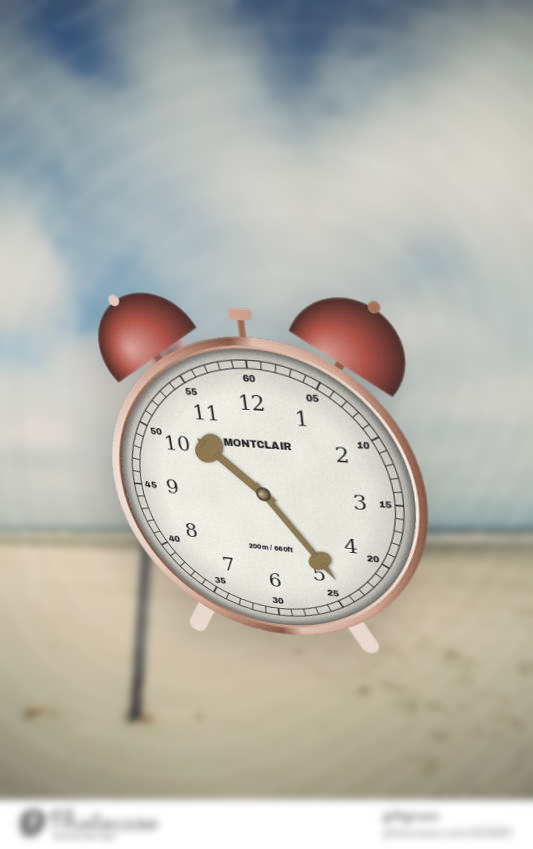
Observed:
{"hour": 10, "minute": 24}
